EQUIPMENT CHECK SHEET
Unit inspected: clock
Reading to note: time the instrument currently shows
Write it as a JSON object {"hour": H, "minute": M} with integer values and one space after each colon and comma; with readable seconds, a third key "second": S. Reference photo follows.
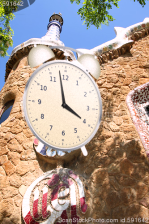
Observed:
{"hour": 3, "minute": 58}
